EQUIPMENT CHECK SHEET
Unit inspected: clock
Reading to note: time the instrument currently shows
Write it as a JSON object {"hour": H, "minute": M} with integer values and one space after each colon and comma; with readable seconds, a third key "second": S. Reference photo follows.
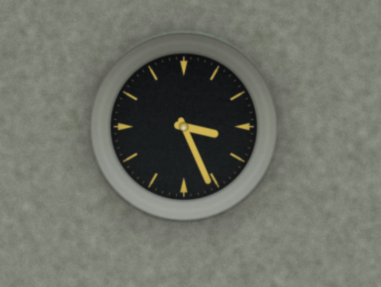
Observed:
{"hour": 3, "minute": 26}
